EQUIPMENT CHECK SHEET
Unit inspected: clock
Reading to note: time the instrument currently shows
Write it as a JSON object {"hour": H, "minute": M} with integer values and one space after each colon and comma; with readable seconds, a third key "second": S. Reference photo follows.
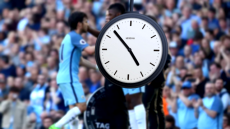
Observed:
{"hour": 4, "minute": 53}
